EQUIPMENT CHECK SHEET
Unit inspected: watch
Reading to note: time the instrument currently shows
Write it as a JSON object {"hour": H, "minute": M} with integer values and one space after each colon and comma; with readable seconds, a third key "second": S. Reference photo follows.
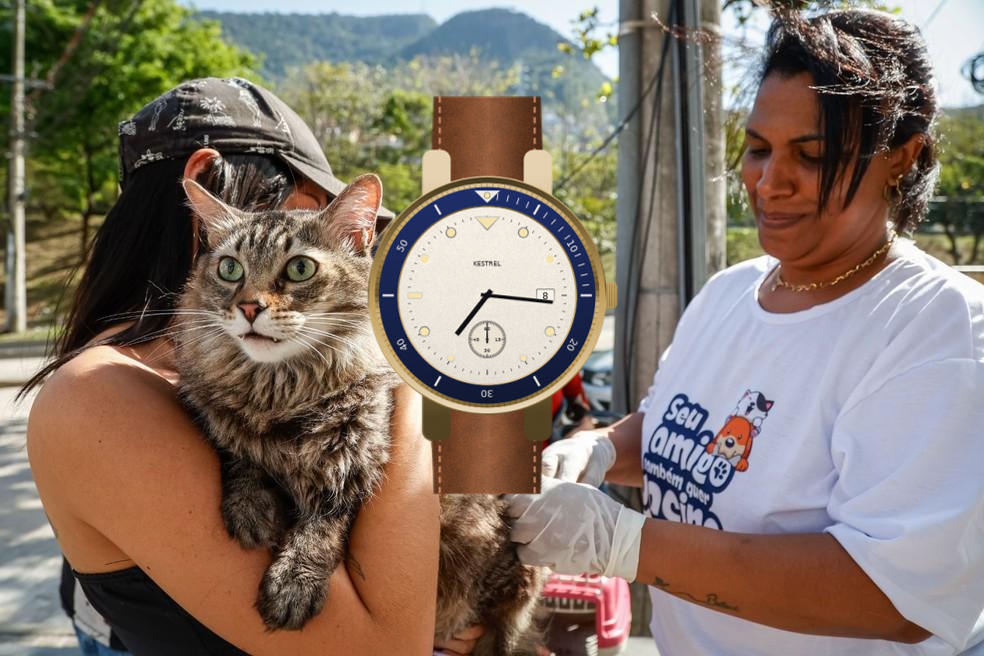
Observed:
{"hour": 7, "minute": 16}
